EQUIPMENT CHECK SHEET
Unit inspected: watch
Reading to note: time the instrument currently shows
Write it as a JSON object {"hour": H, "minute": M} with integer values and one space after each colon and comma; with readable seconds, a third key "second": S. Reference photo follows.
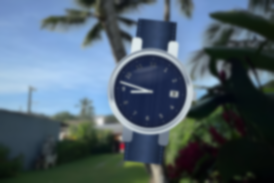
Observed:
{"hour": 8, "minute": 47}
